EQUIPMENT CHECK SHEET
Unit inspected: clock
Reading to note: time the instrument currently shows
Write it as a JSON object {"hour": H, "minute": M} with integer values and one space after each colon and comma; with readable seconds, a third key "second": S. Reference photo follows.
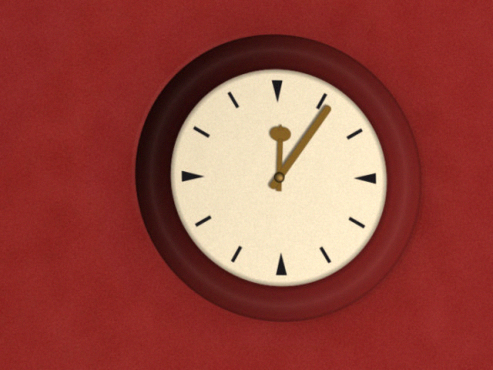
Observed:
{"hour": 12, "minute": 6}
